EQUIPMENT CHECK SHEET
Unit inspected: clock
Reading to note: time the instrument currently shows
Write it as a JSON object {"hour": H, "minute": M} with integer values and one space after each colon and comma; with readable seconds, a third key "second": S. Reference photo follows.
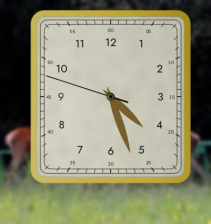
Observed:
{"hour": 4, "minute": 26, "second": 48}
